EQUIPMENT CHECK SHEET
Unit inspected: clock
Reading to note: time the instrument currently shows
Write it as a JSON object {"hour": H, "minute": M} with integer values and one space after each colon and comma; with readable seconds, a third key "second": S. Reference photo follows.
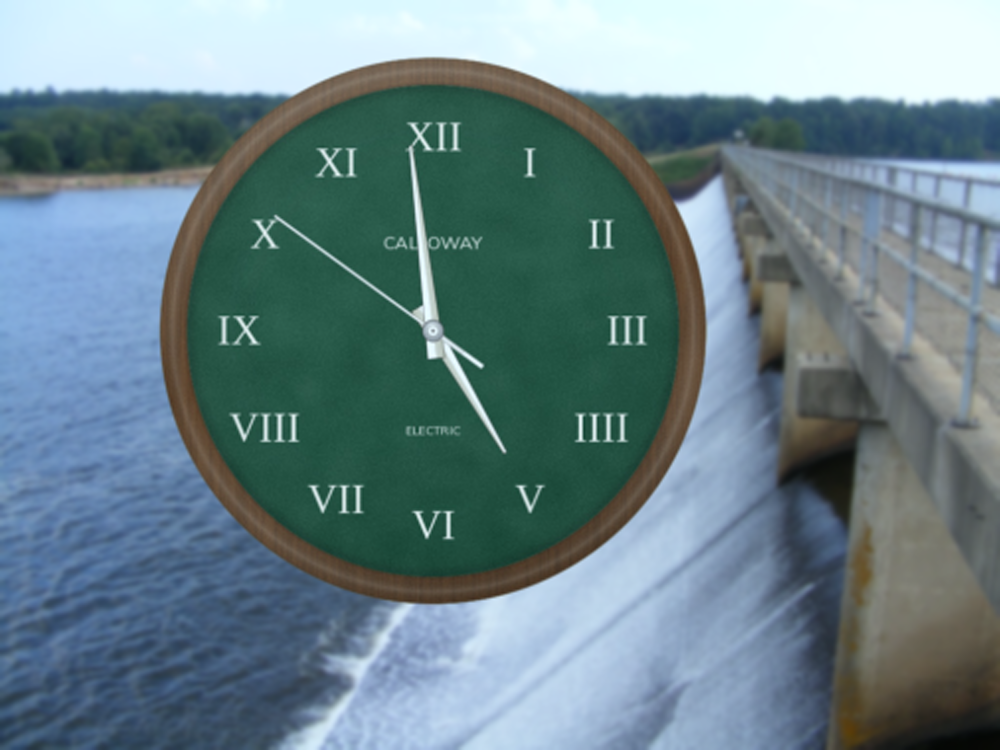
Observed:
{"hour": 4, "minute": 58, "second": 51}
